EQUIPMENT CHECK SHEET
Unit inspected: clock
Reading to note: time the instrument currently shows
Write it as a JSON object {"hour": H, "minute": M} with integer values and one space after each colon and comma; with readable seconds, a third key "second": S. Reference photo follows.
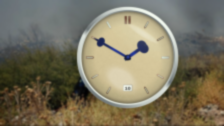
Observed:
{"hour": 1, "minute": 50}
